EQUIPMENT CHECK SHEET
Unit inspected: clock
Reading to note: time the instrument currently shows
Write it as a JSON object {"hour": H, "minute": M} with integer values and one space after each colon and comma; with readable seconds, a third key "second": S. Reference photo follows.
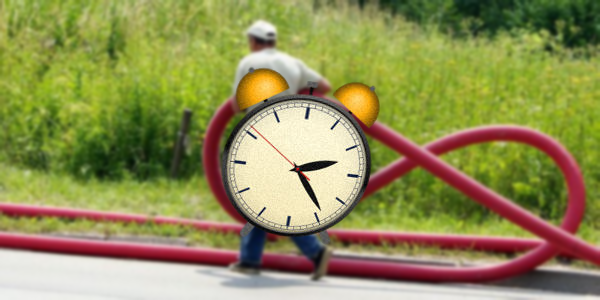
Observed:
{"hour": 2, "minute": 23, "second": 51}
